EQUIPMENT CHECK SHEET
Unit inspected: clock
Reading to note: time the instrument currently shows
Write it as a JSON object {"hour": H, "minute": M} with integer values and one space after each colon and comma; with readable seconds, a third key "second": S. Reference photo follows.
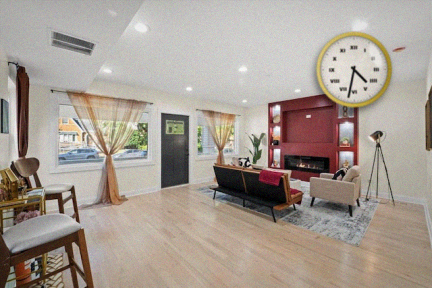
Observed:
{"hour": 4, "minute": 32}
